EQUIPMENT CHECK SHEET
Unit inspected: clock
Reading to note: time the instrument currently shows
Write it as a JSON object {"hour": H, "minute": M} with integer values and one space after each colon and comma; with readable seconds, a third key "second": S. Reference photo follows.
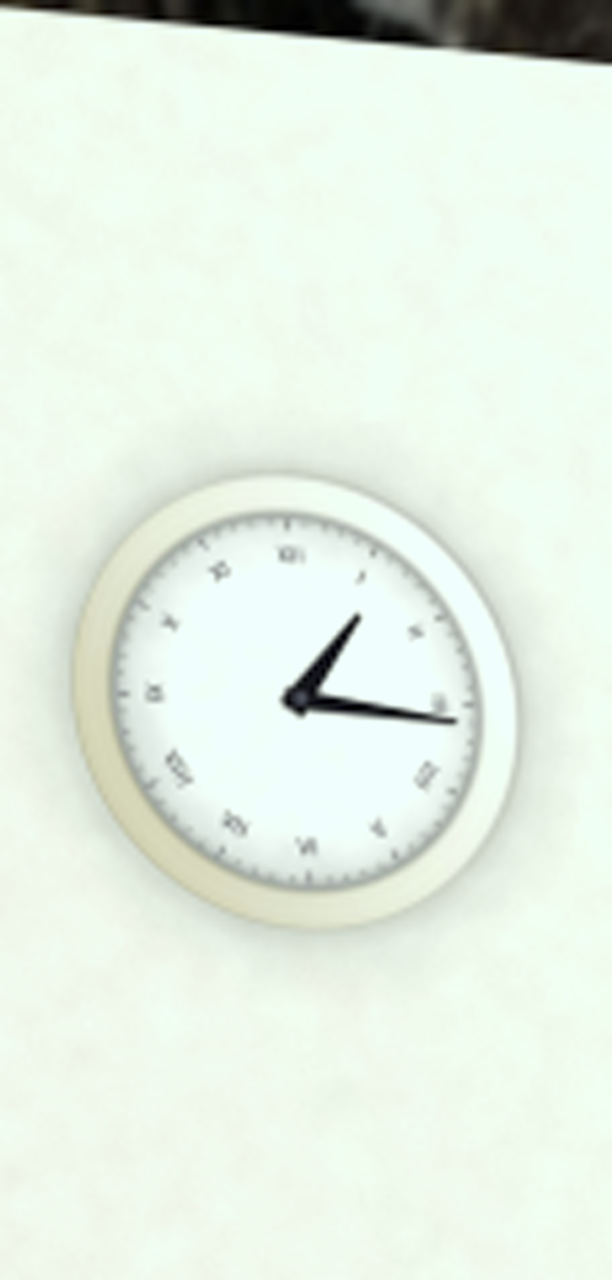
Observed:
{"hour": 1, "minute": 16}
